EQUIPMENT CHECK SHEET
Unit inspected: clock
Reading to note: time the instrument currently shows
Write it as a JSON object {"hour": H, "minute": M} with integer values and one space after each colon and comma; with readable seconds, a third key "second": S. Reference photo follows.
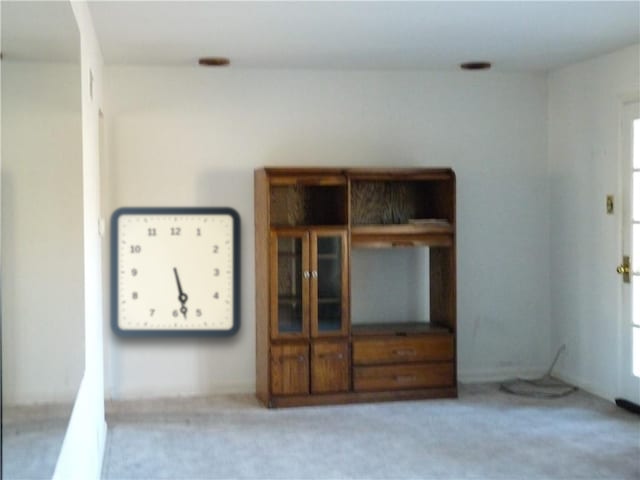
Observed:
{"hour": 5, "minute": 28}
